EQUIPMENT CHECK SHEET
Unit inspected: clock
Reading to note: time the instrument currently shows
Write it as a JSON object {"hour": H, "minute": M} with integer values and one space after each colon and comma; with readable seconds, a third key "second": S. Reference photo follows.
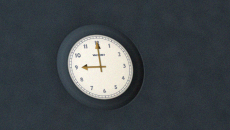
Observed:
{"hour": 9, "minute": 0}
